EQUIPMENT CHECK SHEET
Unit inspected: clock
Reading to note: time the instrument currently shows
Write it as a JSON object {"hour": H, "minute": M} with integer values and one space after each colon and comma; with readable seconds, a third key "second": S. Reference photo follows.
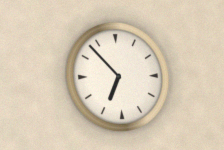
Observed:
{"hour": 6, "minute": 53}
